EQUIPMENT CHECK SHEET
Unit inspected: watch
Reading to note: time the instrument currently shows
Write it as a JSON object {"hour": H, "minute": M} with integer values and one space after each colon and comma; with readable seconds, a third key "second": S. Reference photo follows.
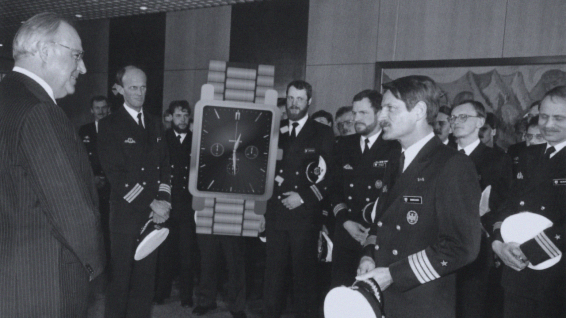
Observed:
{"hour": 12, "minute": 29}
